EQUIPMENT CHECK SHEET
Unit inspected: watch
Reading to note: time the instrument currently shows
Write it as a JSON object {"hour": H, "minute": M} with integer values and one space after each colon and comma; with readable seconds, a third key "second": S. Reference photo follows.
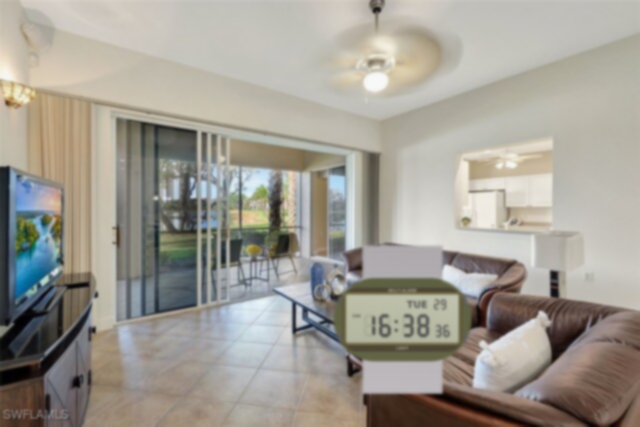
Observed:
{"hour": 16, "minute": 38, "second": 36}
